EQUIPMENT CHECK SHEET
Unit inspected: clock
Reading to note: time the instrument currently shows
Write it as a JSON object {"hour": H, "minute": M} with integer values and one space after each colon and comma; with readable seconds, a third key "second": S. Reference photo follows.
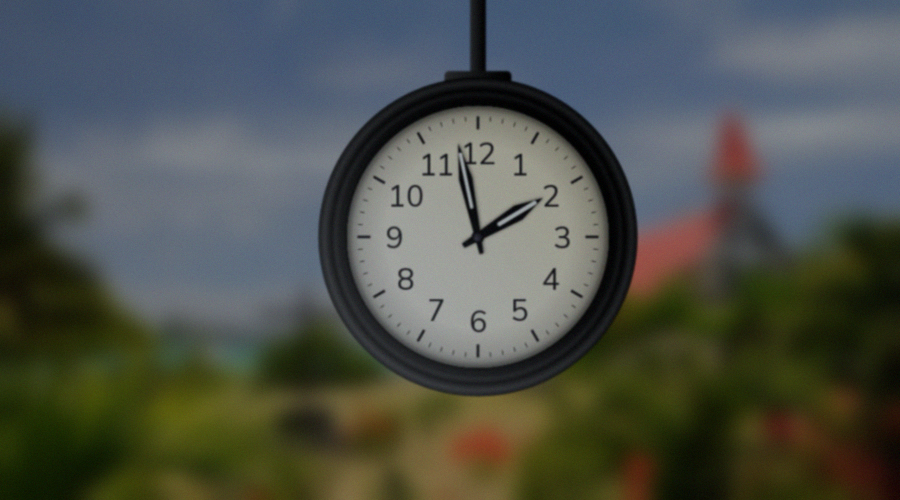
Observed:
{"hour": 1, "minute": 58}
